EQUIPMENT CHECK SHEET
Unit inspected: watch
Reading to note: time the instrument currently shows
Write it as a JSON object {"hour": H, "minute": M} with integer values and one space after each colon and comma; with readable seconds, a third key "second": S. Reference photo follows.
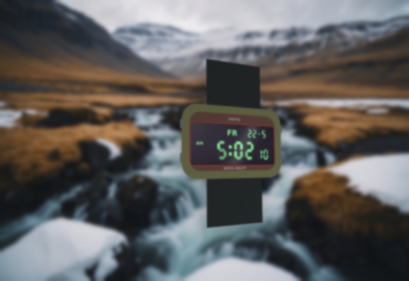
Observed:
{"hour": 5, "minute": 2, "second": 10}
